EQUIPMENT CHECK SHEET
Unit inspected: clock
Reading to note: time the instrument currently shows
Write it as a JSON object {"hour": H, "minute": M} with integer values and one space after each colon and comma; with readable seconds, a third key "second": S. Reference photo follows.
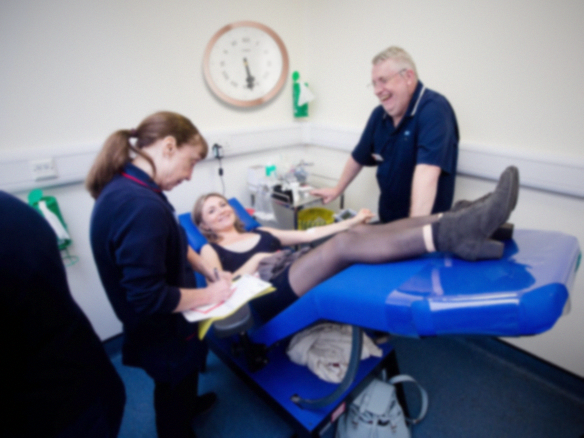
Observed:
{"hour": 5, "minute": 28}
